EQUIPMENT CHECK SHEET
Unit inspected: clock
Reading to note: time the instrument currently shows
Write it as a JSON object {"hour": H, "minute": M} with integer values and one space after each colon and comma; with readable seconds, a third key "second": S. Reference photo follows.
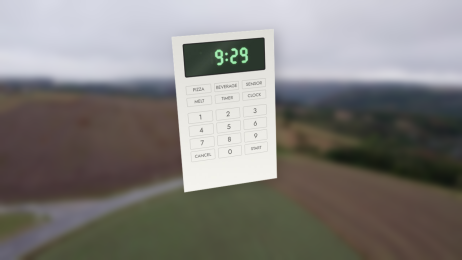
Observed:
{"hour": 9, "minute": 29}
